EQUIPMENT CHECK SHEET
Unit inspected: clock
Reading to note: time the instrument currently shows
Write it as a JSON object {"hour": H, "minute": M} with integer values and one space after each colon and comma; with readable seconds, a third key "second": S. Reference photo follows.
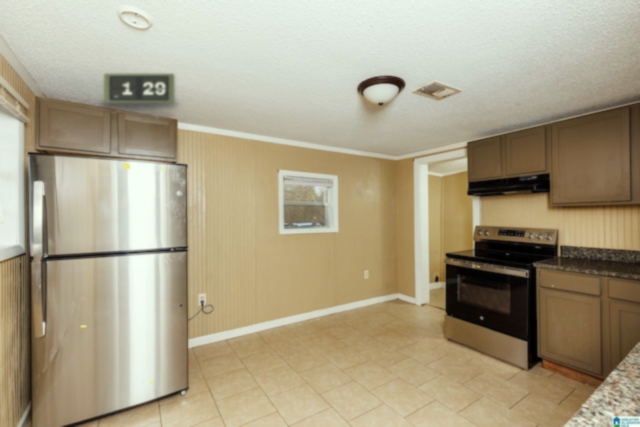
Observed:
{"hour": 1, "minute": 29}
